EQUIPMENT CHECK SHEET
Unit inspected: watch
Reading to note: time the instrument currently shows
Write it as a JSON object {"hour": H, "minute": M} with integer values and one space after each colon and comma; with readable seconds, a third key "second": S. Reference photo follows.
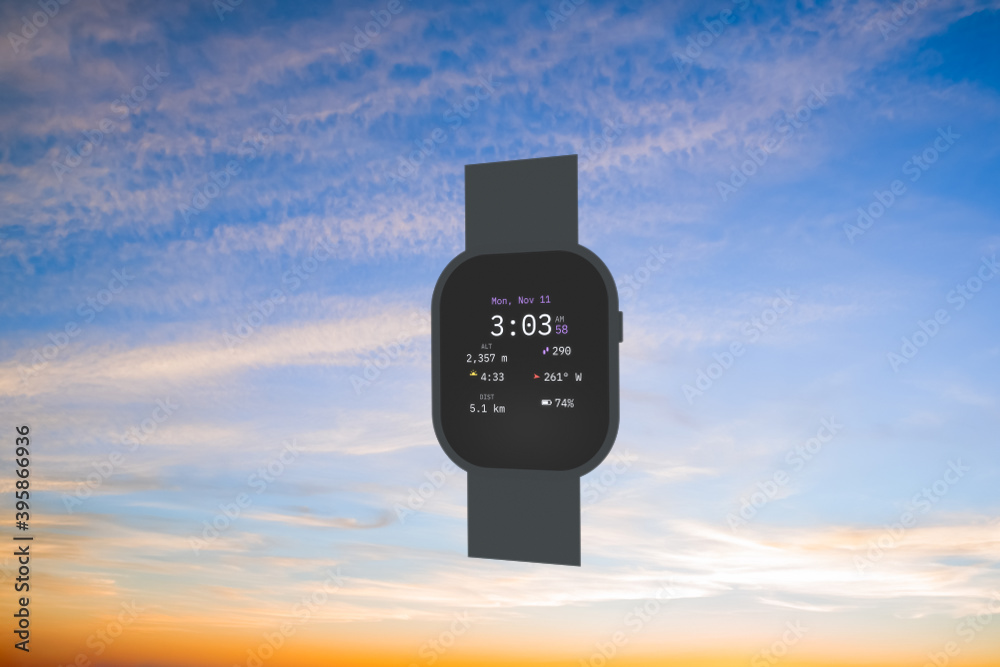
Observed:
{"hour": 3, "minute": 3, "second": 58}
